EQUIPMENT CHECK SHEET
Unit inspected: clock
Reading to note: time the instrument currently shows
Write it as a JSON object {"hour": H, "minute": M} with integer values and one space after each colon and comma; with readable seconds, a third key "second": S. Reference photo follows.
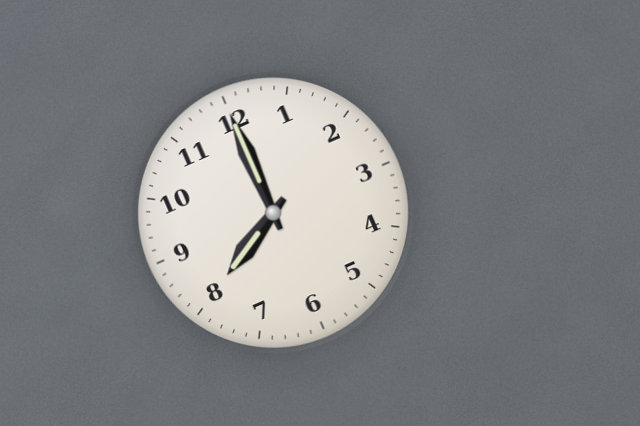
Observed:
{"hour": 8, "minute": 0}
